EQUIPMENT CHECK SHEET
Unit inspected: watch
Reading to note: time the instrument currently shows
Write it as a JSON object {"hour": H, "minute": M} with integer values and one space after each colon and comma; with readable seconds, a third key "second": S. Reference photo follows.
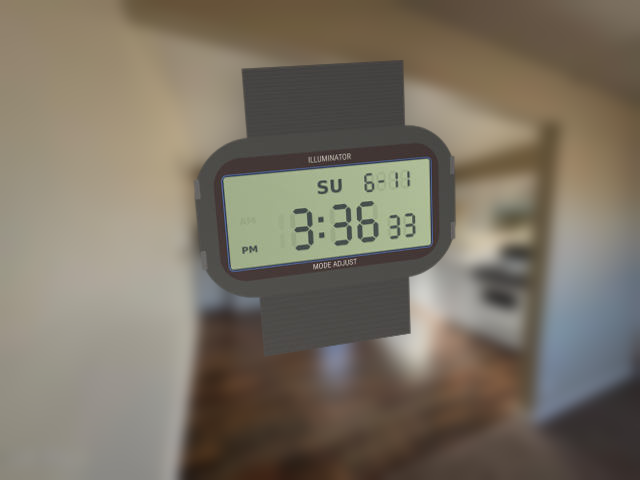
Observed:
{"hour": 3, "minute": 36, "second": 33}
